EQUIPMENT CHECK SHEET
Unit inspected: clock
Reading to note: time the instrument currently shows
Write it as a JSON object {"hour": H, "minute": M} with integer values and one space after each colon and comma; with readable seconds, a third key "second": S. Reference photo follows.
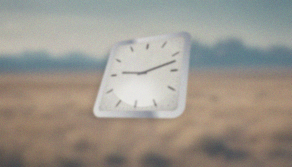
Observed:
{"hour": 9, "minute": 12}
